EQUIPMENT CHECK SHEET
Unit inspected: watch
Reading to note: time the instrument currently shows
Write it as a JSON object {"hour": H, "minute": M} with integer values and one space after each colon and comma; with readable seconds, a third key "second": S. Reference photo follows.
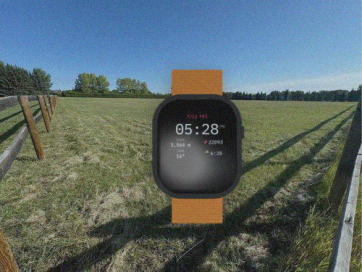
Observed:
{"hour": 5, "minute": 28}
